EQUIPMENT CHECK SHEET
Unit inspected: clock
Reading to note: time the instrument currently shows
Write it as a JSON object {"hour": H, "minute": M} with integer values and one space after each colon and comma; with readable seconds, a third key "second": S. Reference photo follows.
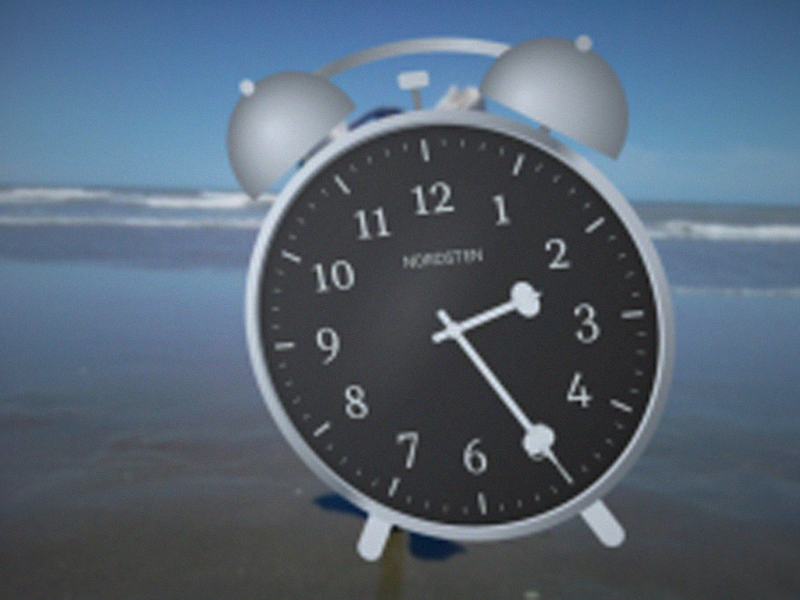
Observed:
{"hour": 2, "minute": 25}
